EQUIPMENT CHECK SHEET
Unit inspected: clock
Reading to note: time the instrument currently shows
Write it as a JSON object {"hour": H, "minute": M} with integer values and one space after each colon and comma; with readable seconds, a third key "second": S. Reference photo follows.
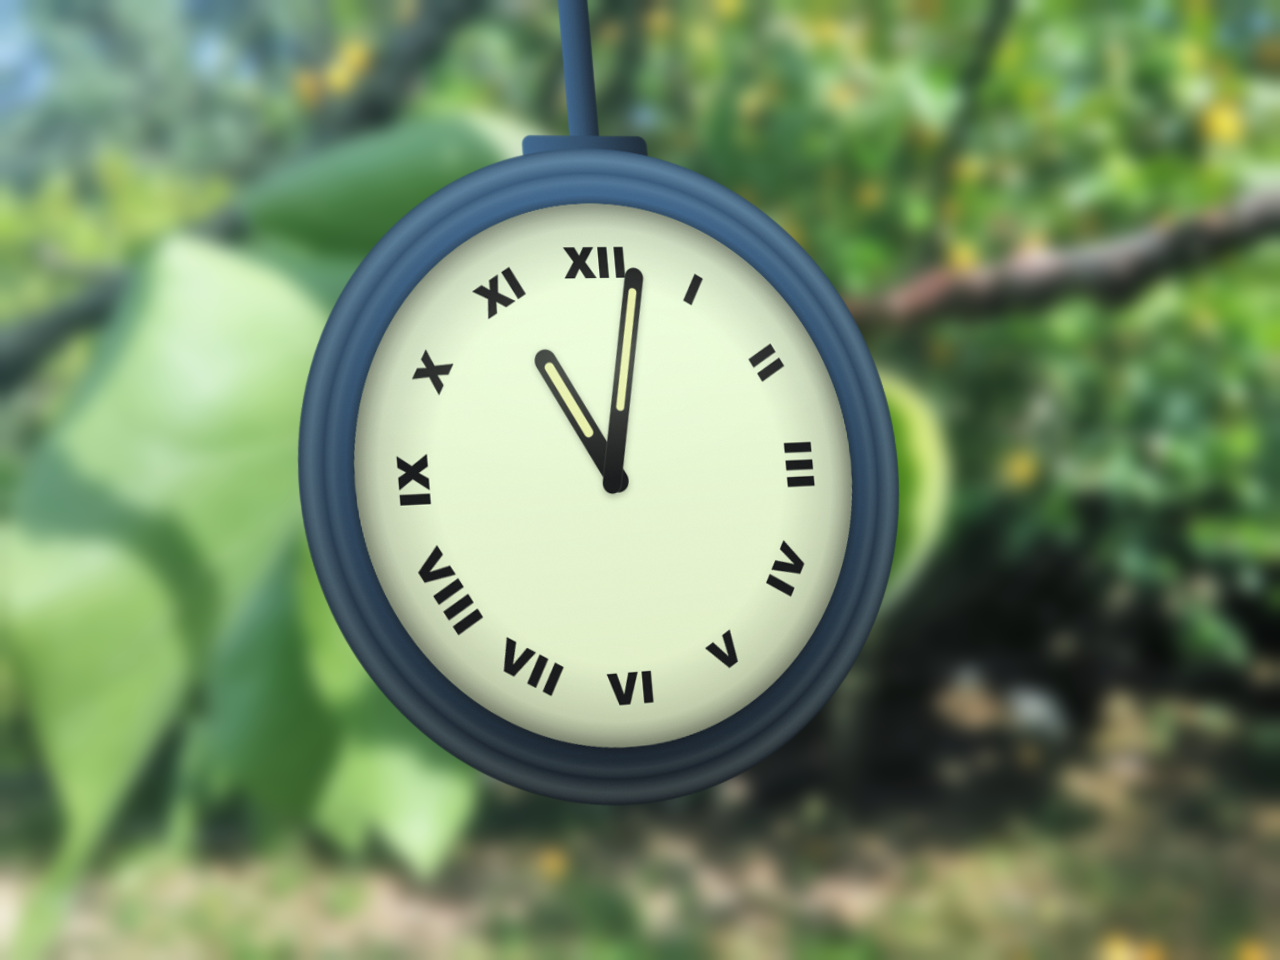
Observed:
{"hour": 11, "minute": 2}
